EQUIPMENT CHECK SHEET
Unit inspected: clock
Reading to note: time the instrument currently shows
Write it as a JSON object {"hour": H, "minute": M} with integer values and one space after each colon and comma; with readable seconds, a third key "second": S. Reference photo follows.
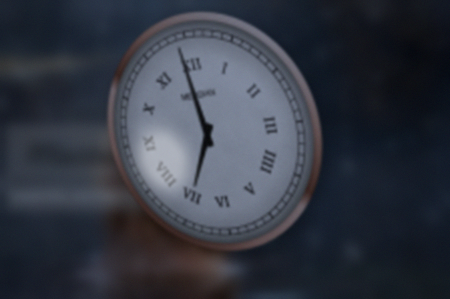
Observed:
{"hour": 6, "minute": 59}
